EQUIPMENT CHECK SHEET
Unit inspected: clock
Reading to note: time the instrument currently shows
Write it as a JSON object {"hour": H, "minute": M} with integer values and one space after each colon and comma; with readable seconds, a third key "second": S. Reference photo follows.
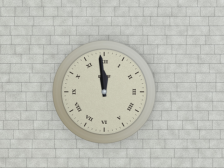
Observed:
{"hour": 11, "minute": 59}
